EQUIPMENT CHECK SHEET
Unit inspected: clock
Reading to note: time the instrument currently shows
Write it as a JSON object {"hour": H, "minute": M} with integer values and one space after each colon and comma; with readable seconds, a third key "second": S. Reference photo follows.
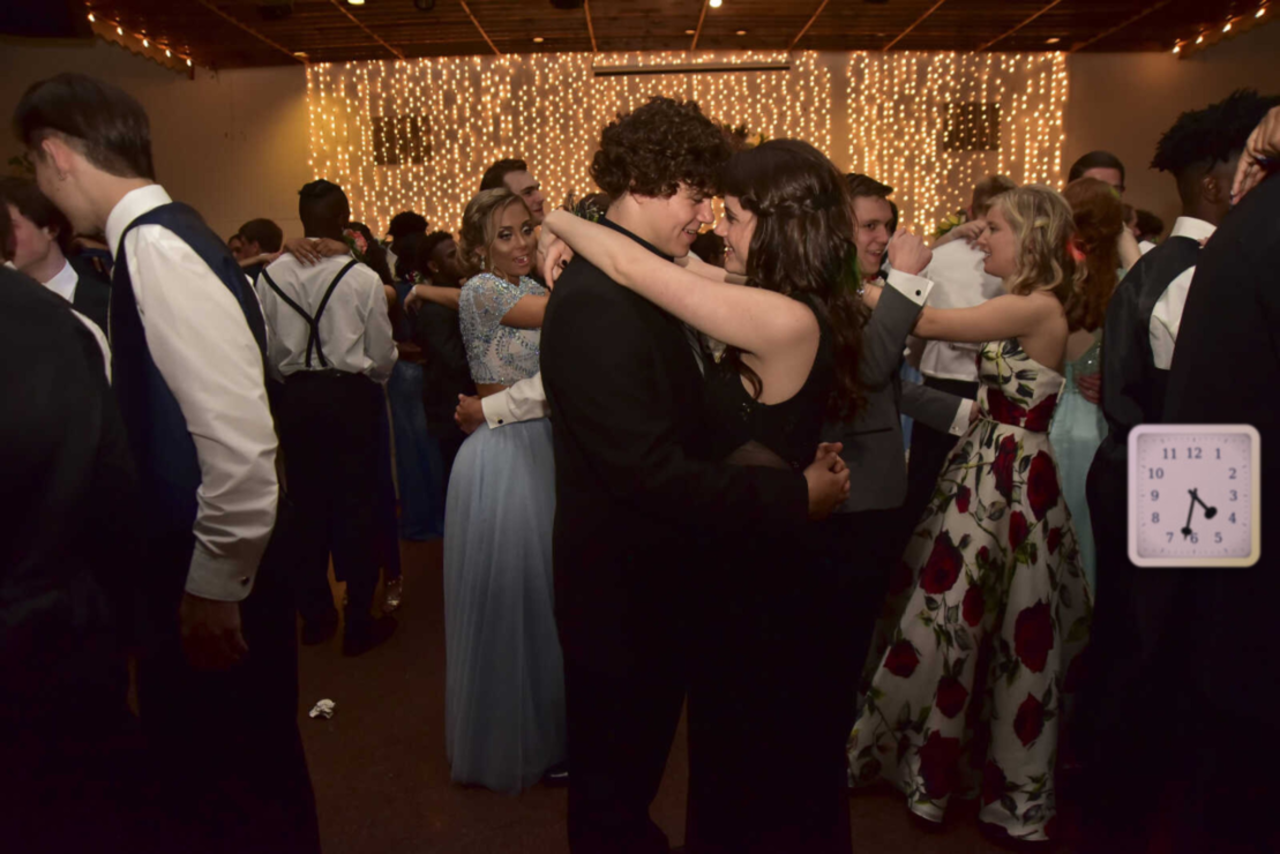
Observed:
{"hour": 4, "minute": 32}
